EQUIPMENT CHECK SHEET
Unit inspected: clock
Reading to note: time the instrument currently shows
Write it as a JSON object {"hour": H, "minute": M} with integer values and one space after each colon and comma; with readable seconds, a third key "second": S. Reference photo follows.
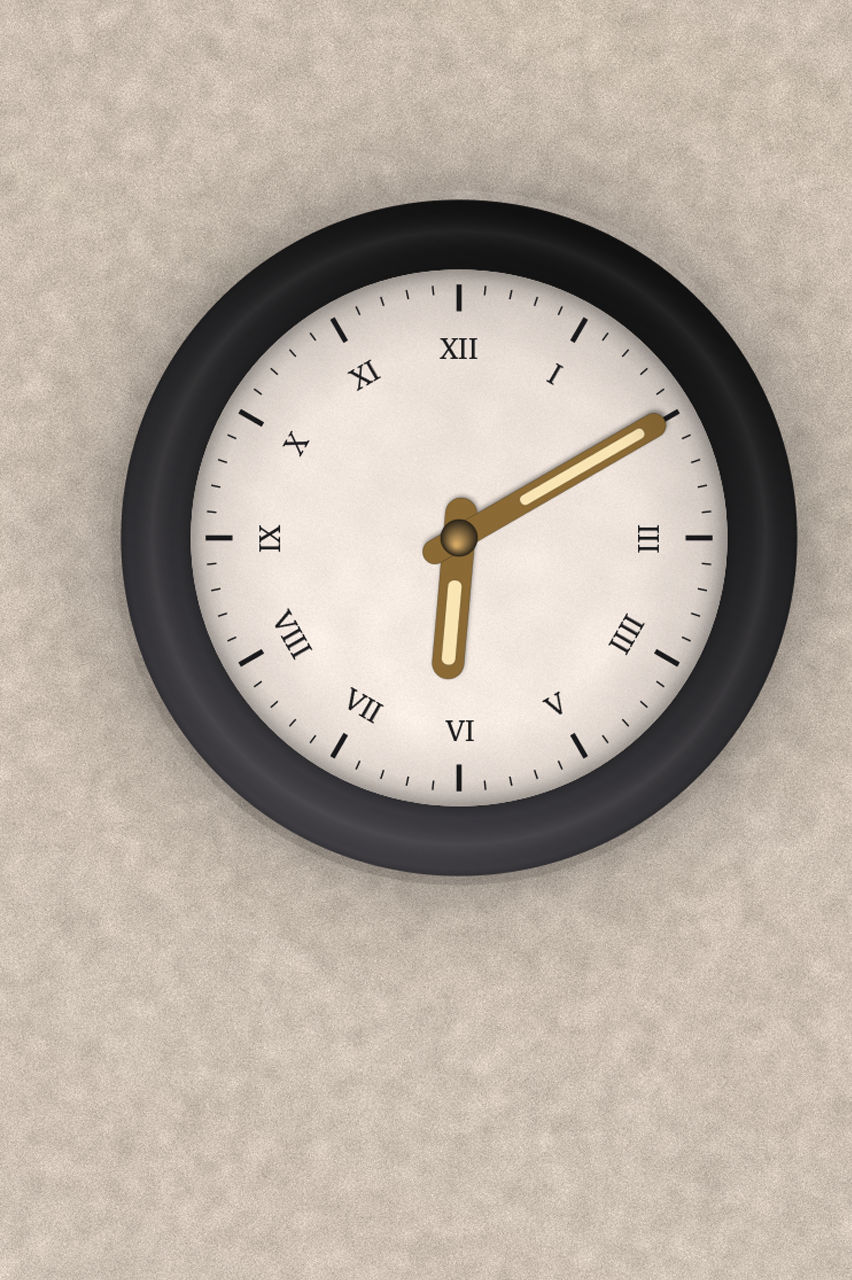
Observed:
{"hour": 6, "minute": 10}
